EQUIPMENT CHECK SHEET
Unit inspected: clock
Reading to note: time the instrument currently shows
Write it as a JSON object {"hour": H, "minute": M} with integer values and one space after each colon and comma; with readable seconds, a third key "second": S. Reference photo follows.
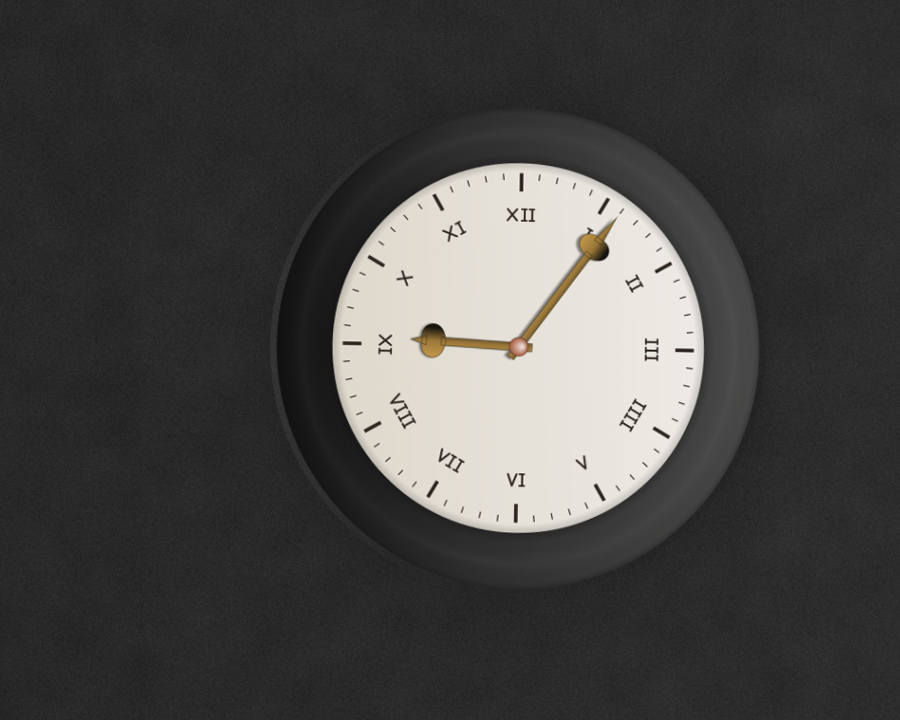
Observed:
{"hour": 9, "minute": 6}
